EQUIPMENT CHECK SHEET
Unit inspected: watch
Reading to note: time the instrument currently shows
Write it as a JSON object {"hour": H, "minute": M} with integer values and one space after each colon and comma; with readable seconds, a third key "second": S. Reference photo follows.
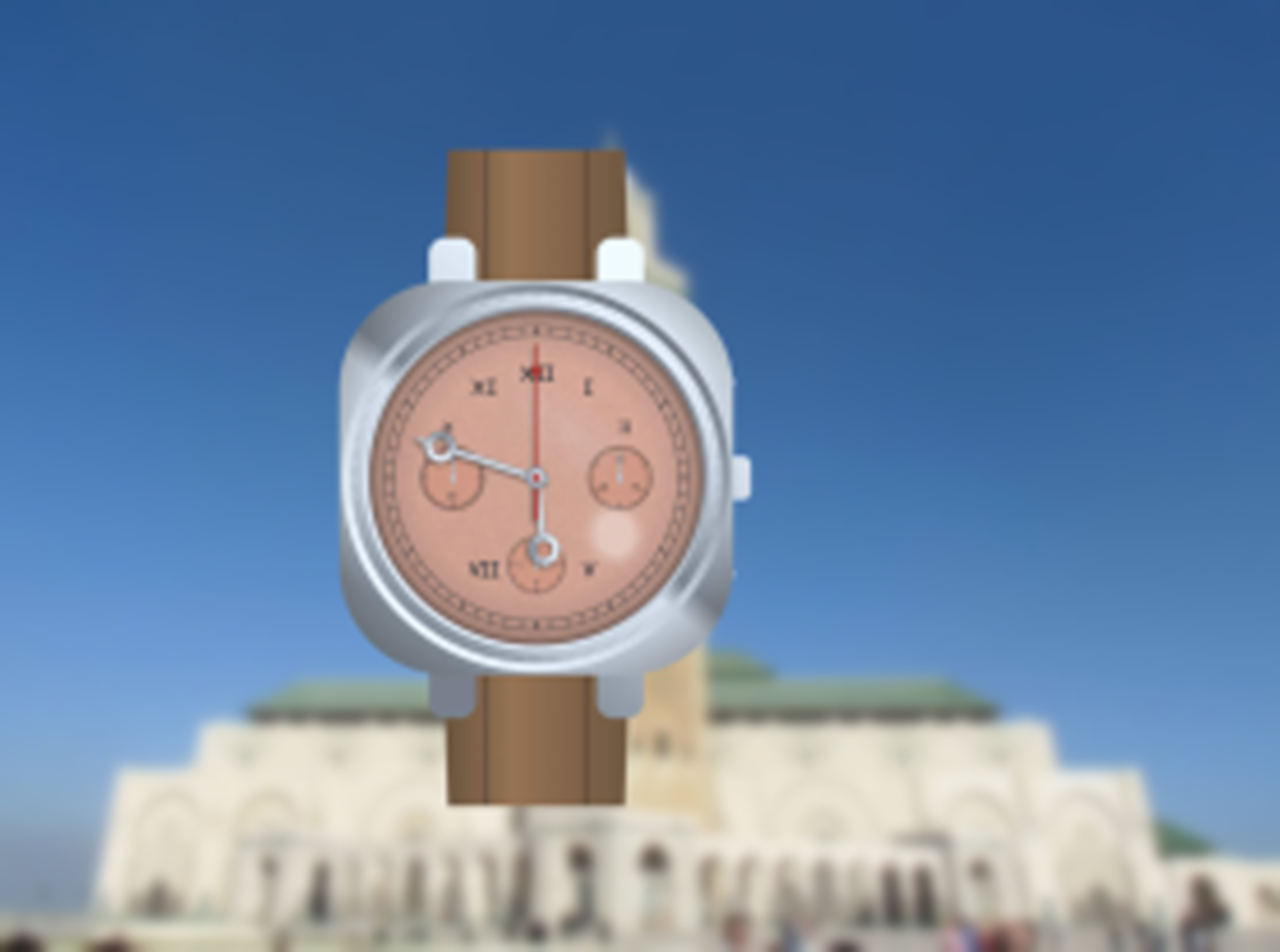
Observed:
{"hour": 5, "minute": 48}
